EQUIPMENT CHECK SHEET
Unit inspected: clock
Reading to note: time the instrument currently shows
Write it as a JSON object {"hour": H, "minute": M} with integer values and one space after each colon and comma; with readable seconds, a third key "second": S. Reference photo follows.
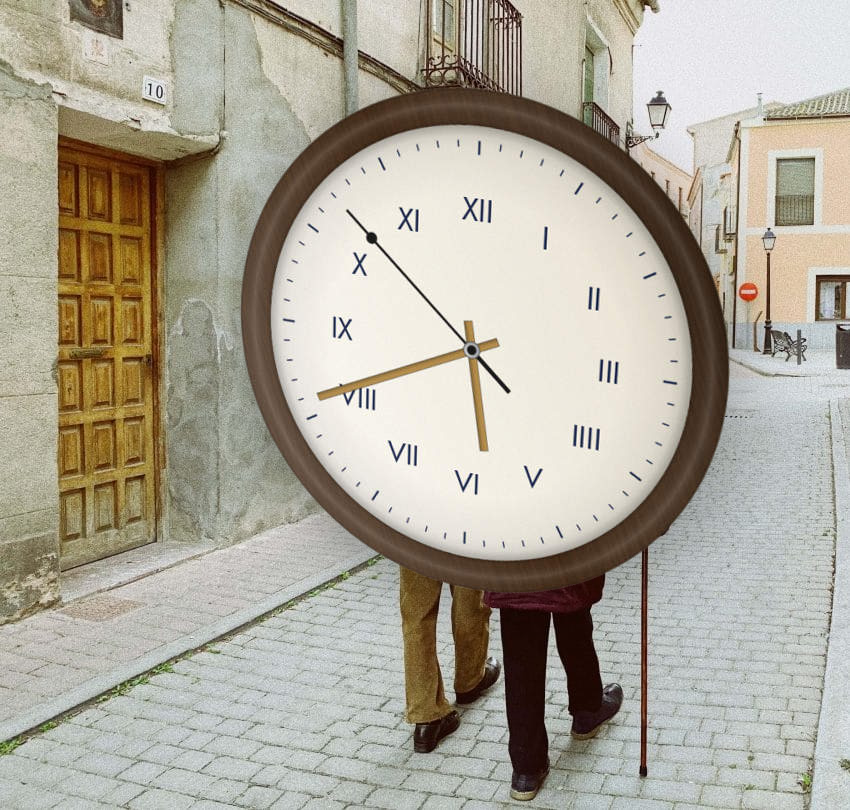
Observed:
{"hour": 5, "minute": 40, "second": 52}
